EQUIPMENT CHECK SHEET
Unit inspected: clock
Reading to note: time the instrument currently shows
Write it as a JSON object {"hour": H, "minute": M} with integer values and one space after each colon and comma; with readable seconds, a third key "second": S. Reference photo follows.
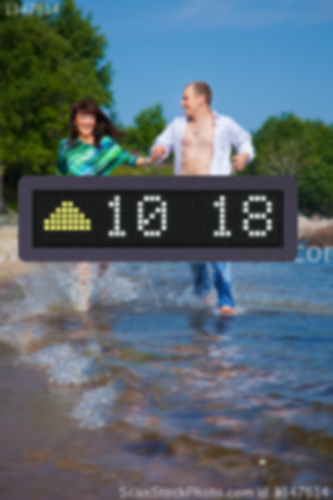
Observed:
{"hour": 10, "minute": 18}
